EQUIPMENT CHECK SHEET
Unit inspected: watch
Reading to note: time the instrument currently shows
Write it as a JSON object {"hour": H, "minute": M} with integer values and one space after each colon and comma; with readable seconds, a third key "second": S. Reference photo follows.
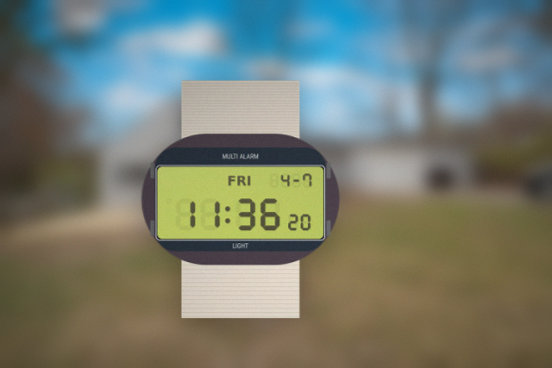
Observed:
{"hour": 11, "minute": 36, "second": 20}
